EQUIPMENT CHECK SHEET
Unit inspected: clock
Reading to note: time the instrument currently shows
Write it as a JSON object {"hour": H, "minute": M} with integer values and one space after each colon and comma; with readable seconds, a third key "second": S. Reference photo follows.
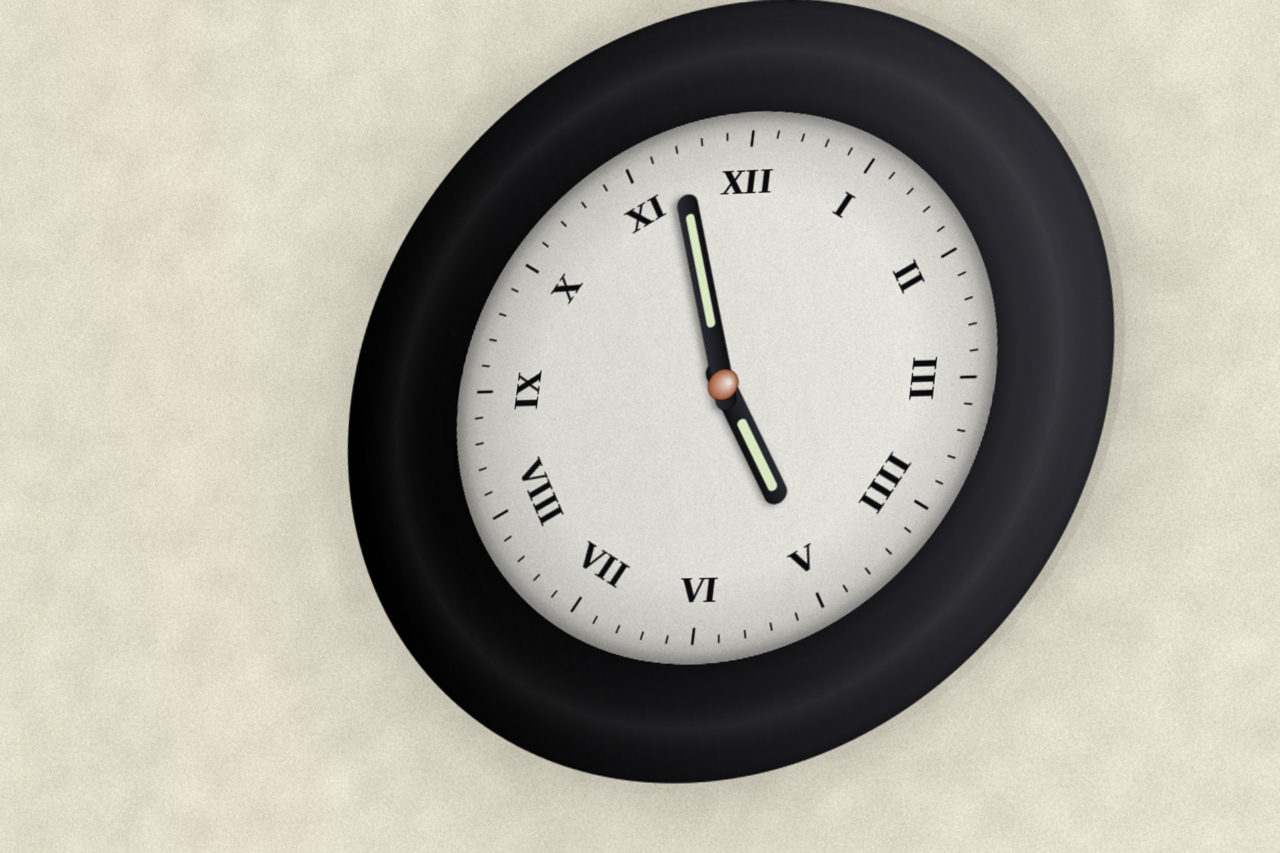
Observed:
{"hour": 4, "minute": 57}
